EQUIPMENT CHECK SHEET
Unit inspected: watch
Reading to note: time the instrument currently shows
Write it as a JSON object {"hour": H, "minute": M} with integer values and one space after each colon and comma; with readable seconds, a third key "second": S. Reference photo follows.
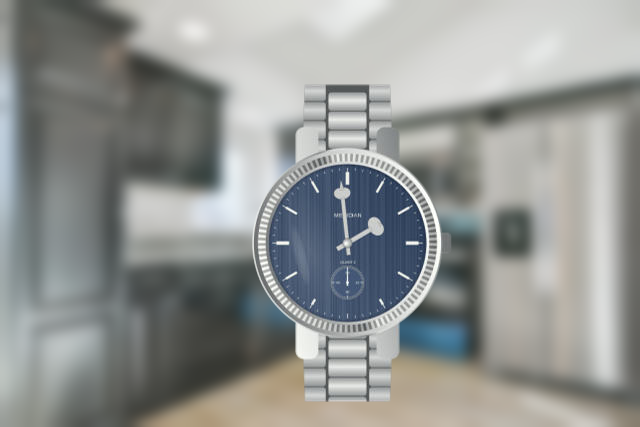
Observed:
{"hour": 1, "minute": 59}
